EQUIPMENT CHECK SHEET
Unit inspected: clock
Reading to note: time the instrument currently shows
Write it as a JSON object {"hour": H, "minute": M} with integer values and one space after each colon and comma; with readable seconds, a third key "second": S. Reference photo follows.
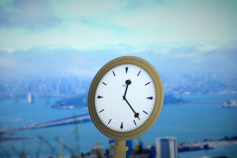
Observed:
{"hour": 12, "minute": 23}
